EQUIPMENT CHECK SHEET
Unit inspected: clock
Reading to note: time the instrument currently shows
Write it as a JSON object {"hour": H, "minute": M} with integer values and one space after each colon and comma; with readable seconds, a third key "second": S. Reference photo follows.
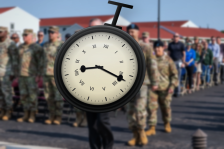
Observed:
{"hour": 8, "minute": 17}
